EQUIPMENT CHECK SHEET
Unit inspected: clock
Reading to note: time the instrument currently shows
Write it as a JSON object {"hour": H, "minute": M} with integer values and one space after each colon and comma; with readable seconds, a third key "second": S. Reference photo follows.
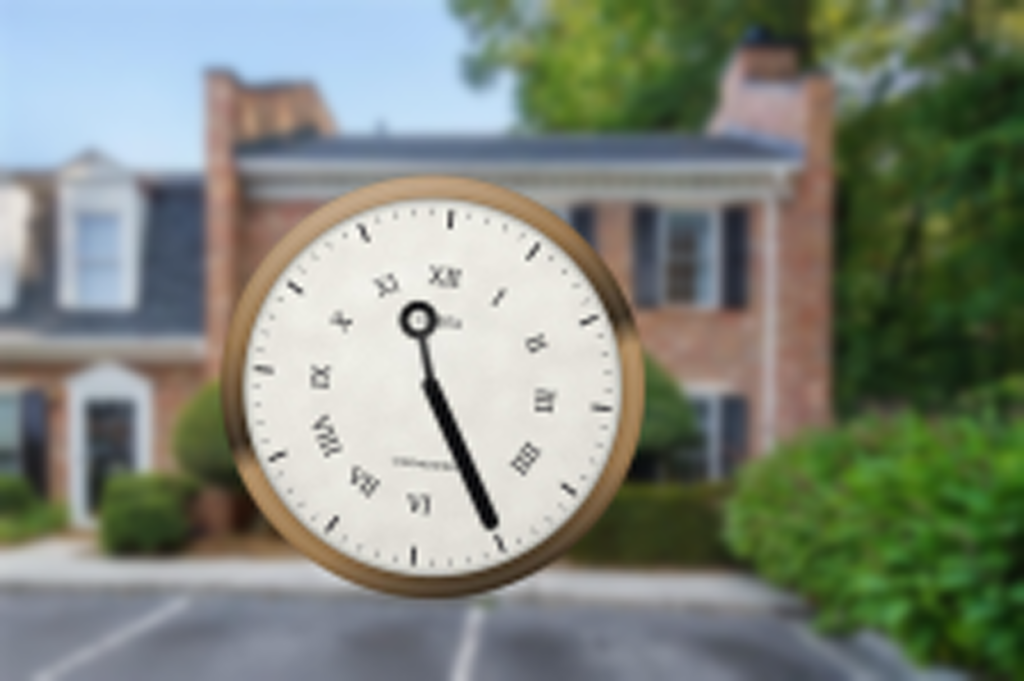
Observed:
{"hour": 11, "minute": 25}
